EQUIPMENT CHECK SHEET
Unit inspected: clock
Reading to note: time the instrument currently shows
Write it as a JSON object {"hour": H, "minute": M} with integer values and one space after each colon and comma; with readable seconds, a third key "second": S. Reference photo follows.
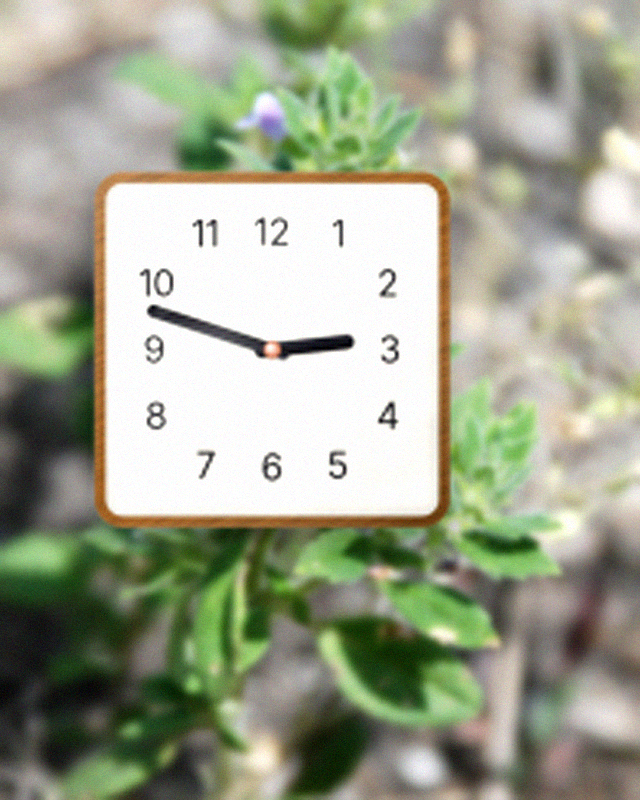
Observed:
{"hour": 2, "minute": 48}
